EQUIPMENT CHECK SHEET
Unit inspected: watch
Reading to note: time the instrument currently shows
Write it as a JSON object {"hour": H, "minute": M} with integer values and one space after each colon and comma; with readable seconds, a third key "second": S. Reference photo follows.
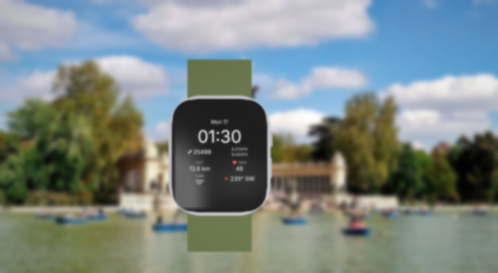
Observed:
{"hour": 1, "minute": 30}
